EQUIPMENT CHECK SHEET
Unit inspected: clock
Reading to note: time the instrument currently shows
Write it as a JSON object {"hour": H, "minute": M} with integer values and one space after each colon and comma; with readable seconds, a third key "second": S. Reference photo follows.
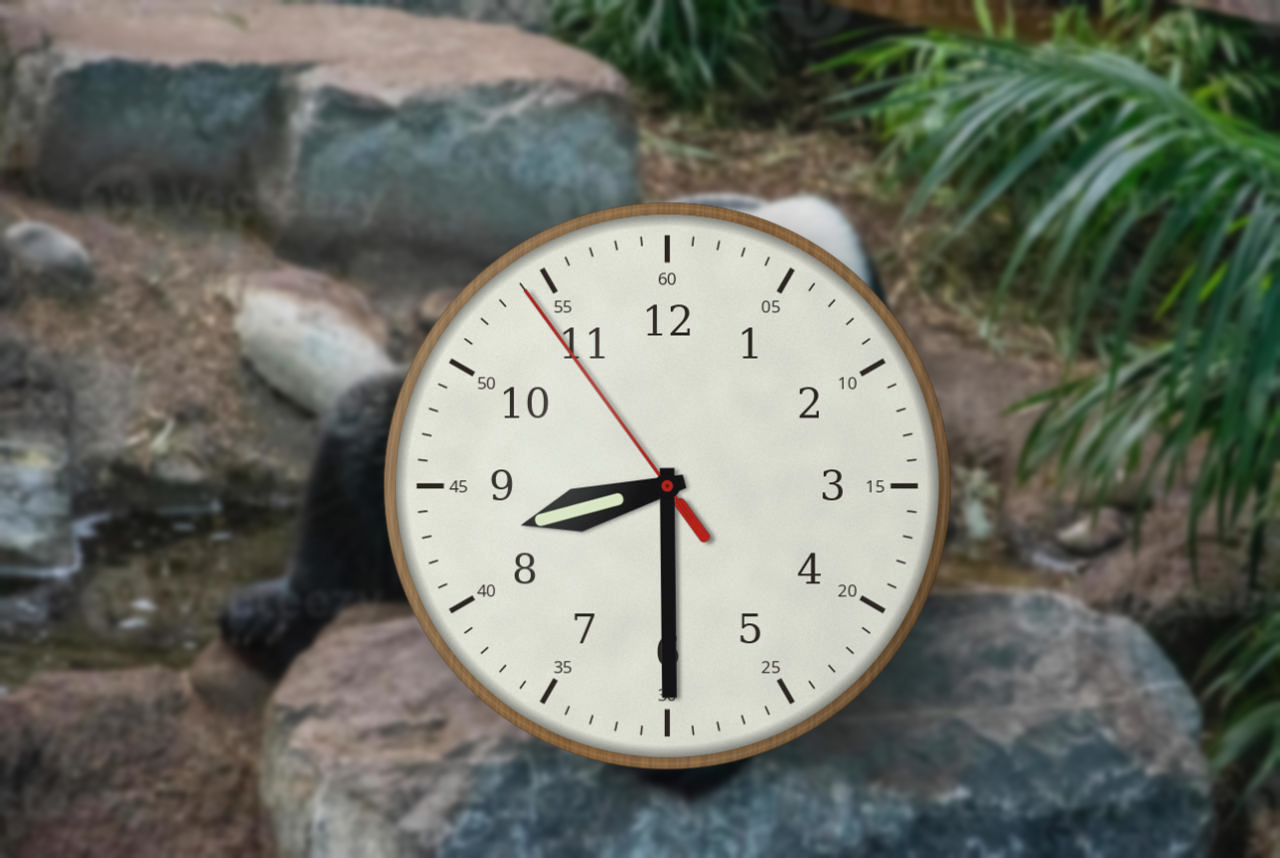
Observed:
{"hour": 8, "minute": 29, "second": 54}
